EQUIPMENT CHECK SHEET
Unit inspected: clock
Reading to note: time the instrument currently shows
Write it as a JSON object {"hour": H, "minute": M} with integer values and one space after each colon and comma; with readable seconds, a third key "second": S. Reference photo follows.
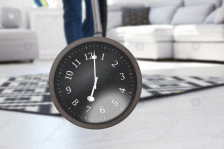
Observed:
{"hour": 7, "minute": 2}
